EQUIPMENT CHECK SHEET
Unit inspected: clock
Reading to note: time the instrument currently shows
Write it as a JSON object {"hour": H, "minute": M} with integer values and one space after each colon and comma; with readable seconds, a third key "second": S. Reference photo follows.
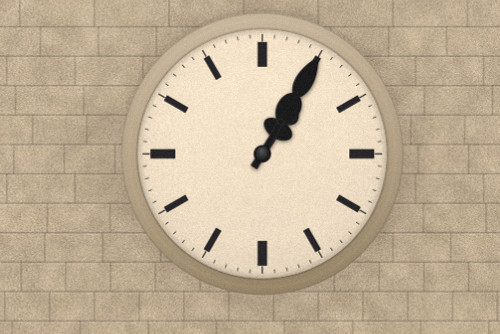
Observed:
{"hour": 1, "minute": 5}
